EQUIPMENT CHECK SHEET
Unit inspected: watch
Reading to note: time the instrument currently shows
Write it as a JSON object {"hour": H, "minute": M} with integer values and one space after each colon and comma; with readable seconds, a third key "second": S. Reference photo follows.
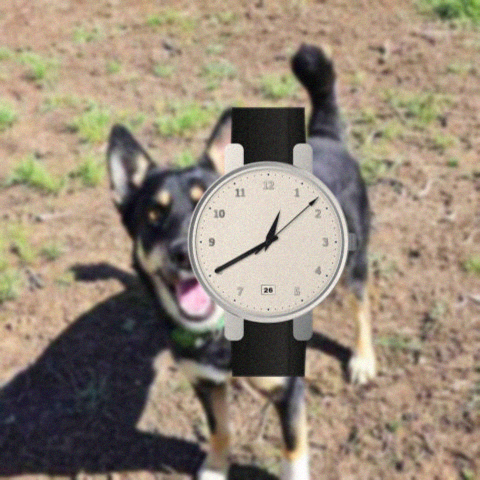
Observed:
{"hour": 12, "minute": 40, "second": 8}
